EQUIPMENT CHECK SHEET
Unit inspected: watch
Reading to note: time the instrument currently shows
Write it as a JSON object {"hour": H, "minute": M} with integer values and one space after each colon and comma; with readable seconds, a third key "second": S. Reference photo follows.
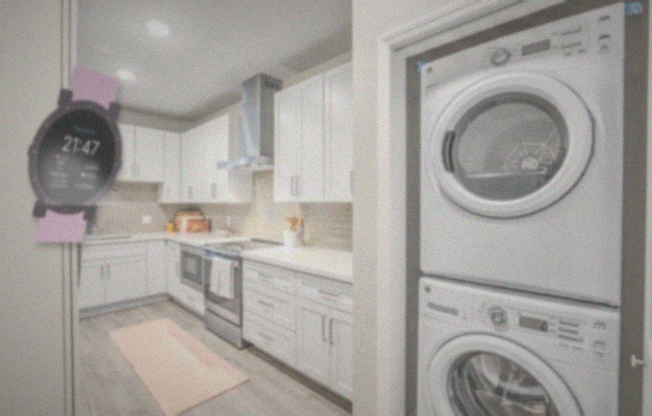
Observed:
{"hour": 21, "minute": 47}
